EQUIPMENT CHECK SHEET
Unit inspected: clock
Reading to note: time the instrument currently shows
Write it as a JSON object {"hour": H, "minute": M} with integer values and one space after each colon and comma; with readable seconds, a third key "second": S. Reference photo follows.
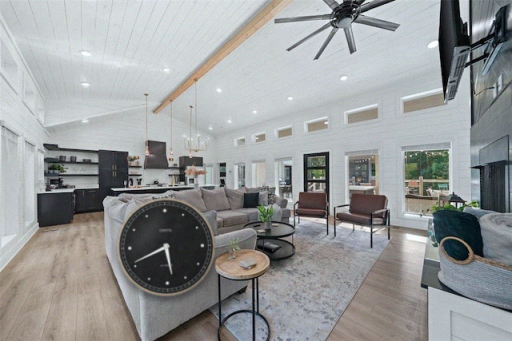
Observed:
{"hour": 5, "minute": 41}
